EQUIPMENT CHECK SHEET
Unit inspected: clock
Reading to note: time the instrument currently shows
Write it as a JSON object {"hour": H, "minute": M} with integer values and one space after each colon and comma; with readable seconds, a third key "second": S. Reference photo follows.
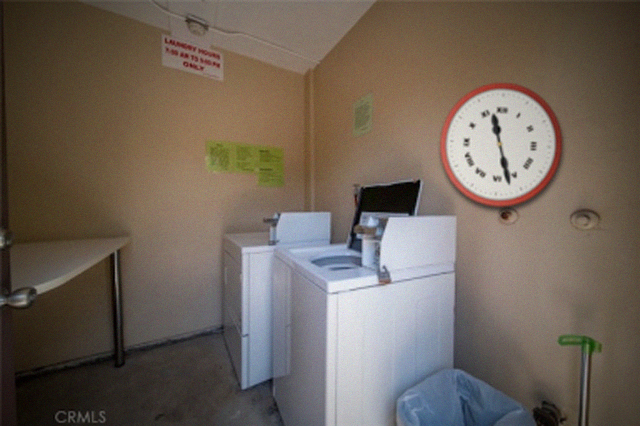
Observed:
{"hour": 11, "minute": 27}
